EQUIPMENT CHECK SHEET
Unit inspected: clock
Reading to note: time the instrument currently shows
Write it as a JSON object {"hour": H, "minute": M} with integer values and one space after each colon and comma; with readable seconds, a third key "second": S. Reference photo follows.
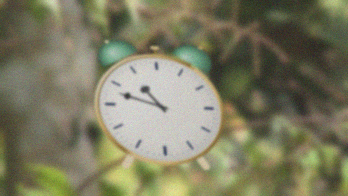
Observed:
{"hour": 10, "minute": 48}
